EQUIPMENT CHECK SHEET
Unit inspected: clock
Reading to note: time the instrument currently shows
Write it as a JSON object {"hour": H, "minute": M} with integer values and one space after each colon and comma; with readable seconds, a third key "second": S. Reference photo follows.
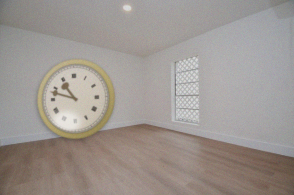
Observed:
{"hour": 10, "minute": 48}
